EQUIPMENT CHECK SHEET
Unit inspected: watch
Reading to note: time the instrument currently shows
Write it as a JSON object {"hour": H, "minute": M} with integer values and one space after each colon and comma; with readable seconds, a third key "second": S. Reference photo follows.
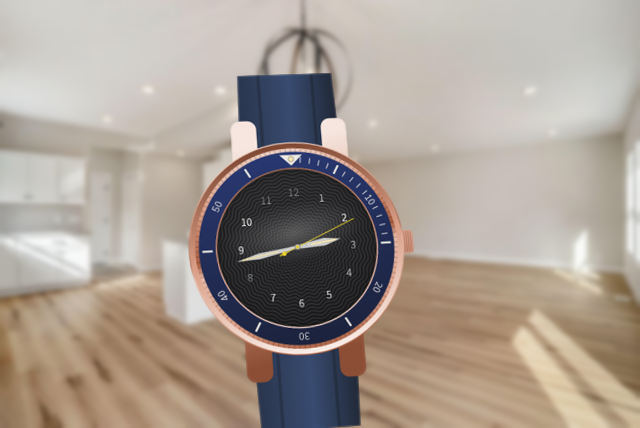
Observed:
{"hour": 2, "minute": 43, "second": 11}
